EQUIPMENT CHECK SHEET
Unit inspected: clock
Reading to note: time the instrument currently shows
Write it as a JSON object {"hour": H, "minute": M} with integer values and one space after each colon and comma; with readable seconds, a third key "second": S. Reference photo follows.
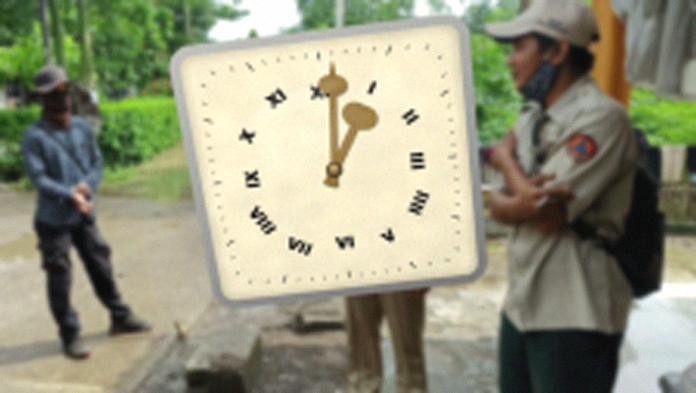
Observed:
{"hour": 1, "minute": 1}
